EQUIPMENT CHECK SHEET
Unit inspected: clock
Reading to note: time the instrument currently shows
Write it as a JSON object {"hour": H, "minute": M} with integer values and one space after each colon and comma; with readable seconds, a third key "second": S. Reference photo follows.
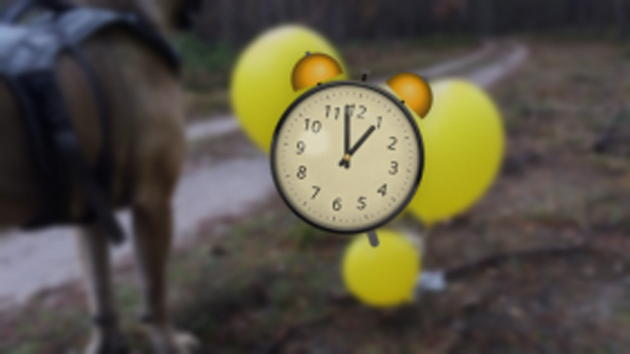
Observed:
{"hour": 12, "minute": 58}
